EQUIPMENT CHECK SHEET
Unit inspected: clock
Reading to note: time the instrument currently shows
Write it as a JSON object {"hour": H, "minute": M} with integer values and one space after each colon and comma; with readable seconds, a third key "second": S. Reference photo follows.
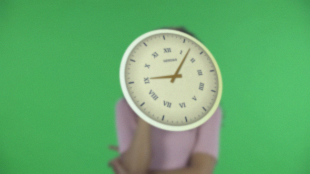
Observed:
{"hour": 9, "minute": 7}
